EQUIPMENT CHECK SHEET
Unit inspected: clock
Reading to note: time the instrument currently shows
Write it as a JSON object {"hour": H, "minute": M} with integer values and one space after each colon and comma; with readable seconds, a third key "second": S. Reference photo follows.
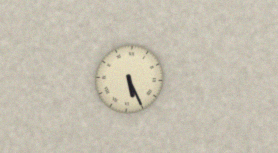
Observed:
{"hour": 5, "minute": 25}
